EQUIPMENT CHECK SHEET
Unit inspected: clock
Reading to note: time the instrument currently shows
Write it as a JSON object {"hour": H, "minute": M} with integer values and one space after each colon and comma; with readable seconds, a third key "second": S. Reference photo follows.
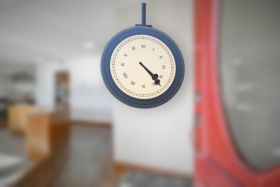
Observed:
{"hour": 4, "minute": 23}
